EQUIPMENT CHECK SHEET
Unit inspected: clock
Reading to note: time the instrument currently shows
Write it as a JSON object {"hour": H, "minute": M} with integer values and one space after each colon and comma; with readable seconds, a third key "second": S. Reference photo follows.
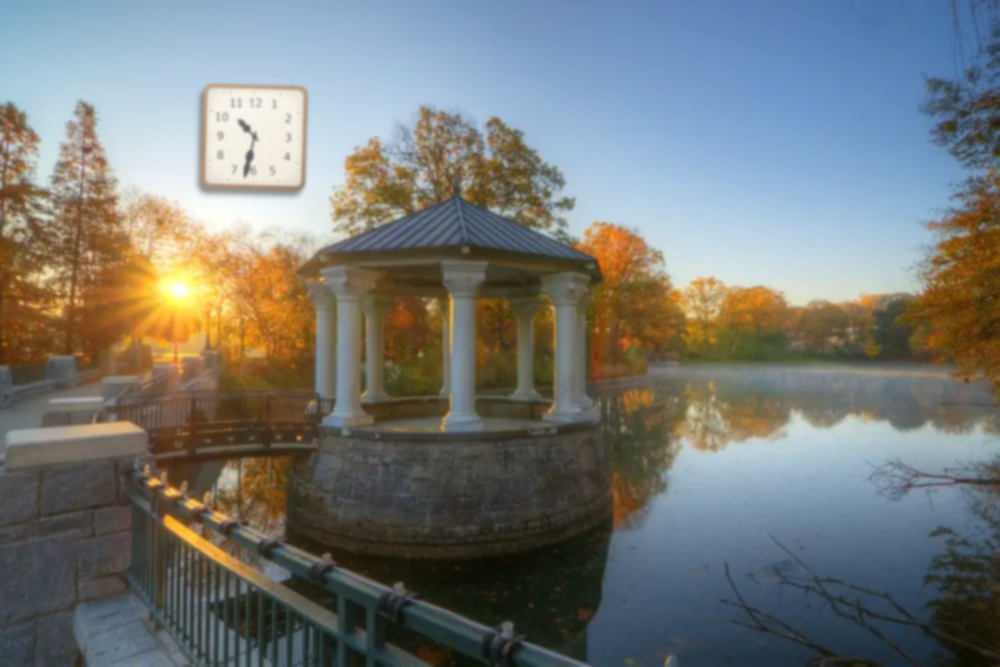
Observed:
{"hour": 10, "minute": 32}
